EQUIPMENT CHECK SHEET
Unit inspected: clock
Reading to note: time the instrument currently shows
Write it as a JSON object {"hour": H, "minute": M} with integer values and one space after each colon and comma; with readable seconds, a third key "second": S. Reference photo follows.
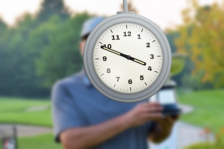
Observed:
{"hour": 3, "minute": 49}
